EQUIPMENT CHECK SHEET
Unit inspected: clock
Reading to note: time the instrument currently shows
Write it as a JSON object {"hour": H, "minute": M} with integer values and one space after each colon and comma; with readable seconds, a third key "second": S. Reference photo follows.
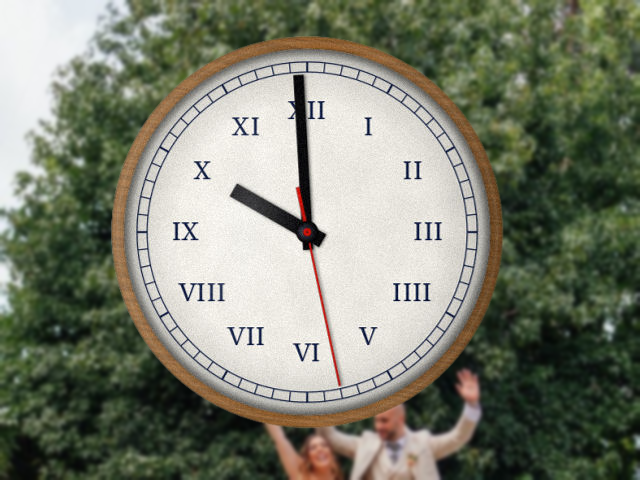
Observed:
{"hour": 9, "minute": 59, "second": 28}
